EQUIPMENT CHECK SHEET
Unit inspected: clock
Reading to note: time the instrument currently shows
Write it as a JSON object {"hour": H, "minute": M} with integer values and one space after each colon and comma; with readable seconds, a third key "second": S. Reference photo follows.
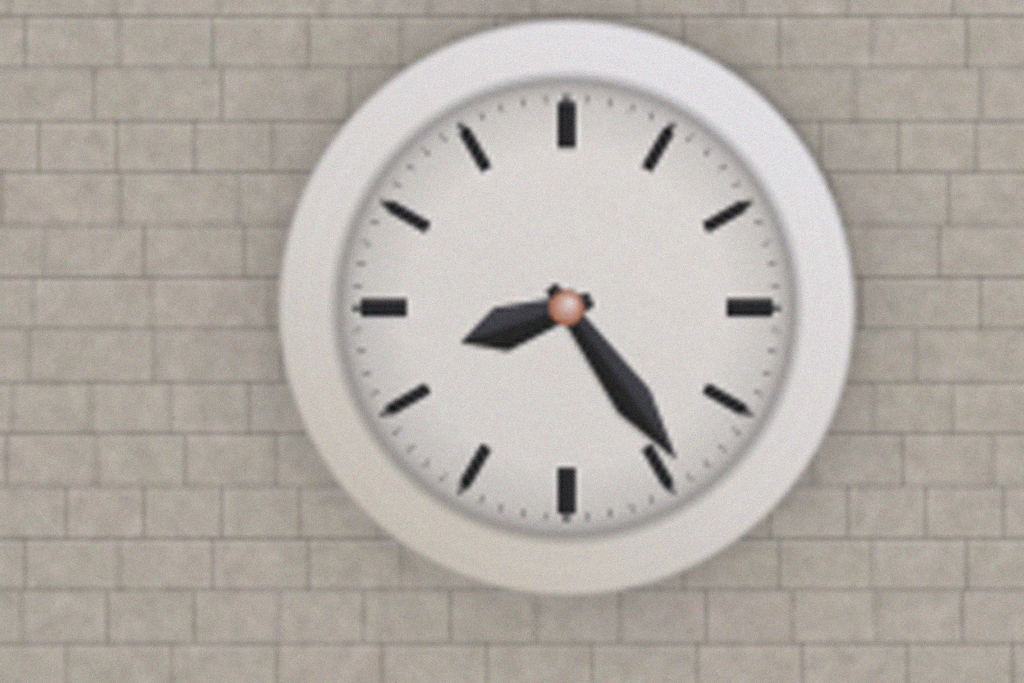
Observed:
{"hour": 8, "minute": 24}
